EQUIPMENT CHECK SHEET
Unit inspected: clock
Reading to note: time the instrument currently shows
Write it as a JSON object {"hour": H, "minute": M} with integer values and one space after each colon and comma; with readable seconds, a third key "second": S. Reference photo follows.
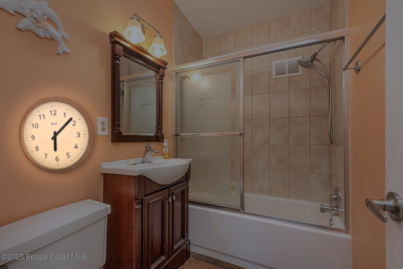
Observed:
{"hour": 6, "minute": 8}
